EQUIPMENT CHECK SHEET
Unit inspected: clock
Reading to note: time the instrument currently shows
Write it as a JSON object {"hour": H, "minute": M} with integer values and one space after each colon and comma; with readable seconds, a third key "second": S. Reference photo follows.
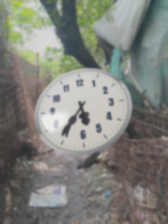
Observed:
{"hour": 5, "minute": 36}
